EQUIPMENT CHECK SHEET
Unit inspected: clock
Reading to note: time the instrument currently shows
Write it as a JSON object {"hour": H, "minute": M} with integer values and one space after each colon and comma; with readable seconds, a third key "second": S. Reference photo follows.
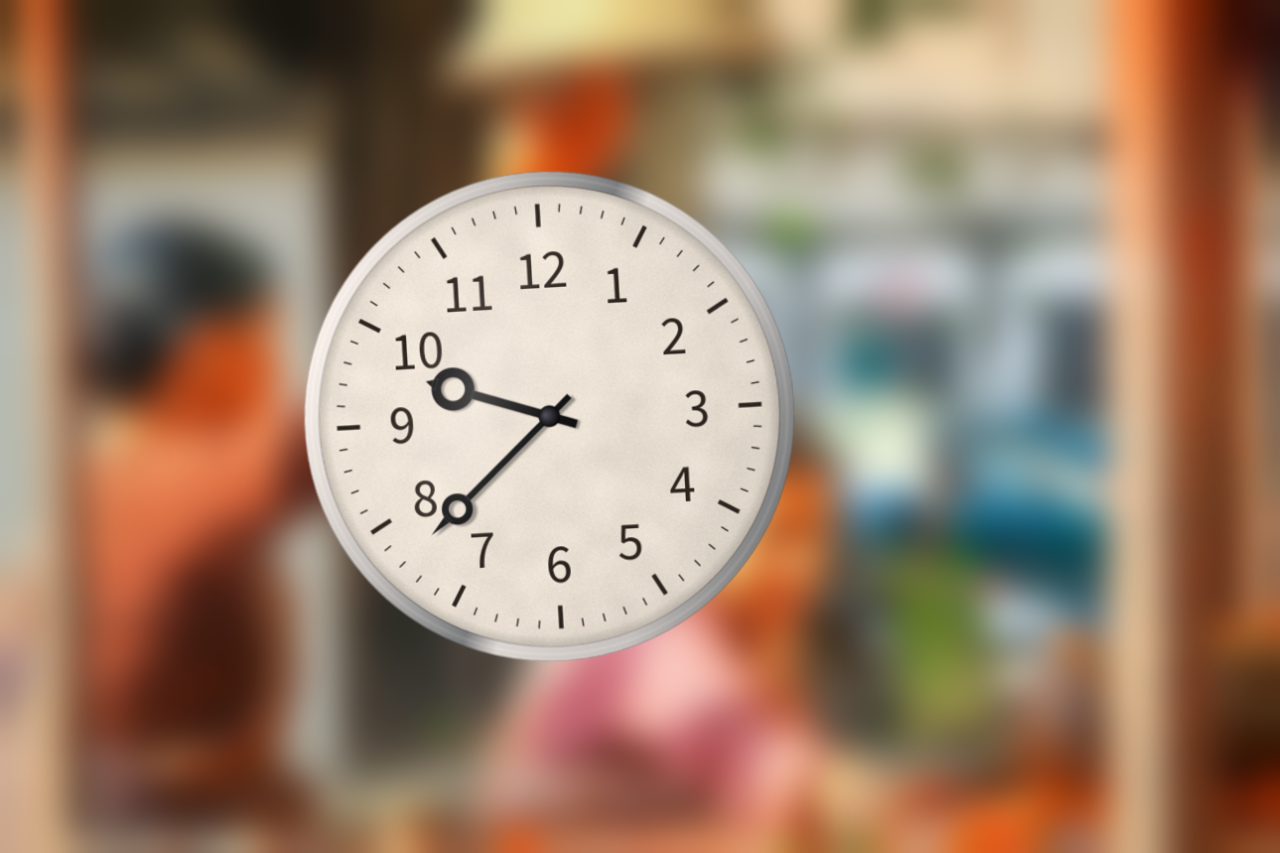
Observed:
{"hour": 9, "minute": 38}
